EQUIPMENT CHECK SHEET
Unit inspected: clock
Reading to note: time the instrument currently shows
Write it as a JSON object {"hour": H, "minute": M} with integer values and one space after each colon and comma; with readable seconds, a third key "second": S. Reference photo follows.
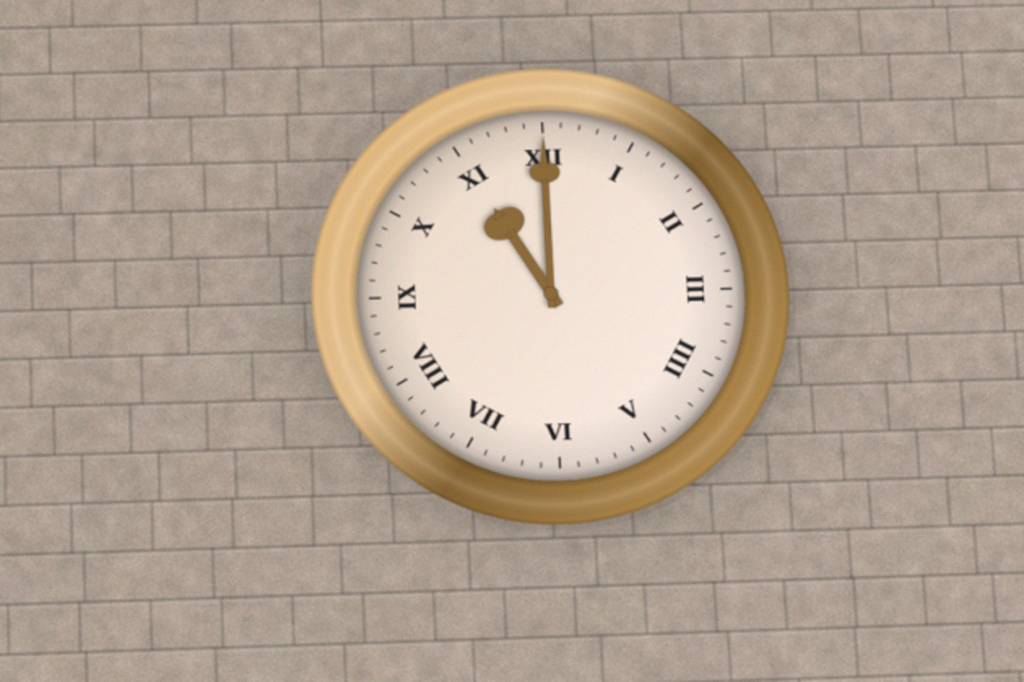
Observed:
{"hour": 11, "minute": 0}
